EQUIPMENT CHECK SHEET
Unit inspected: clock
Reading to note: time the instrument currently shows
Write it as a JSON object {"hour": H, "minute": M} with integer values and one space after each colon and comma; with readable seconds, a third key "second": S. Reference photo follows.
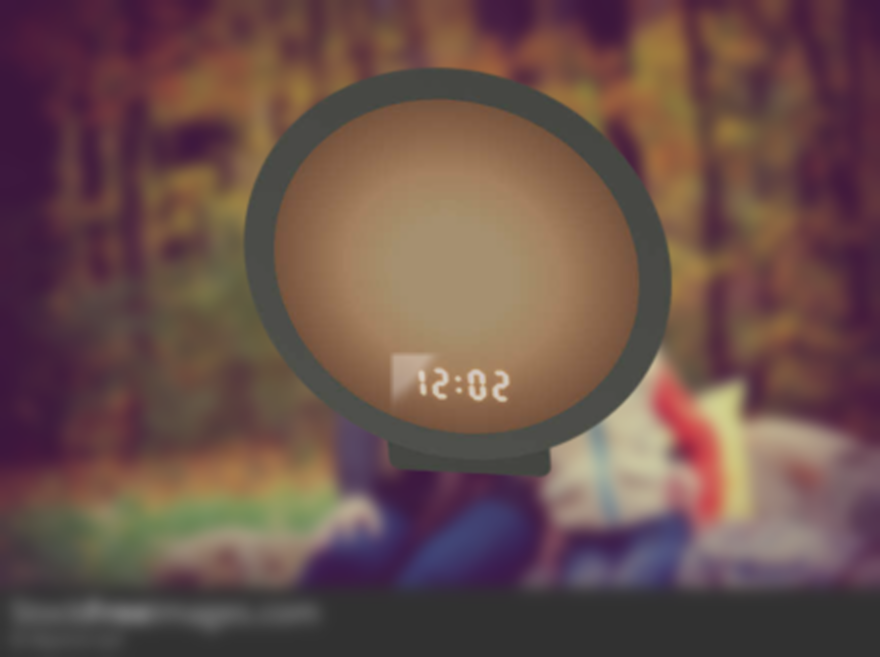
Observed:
{"hour": 12, "minute": 2}
